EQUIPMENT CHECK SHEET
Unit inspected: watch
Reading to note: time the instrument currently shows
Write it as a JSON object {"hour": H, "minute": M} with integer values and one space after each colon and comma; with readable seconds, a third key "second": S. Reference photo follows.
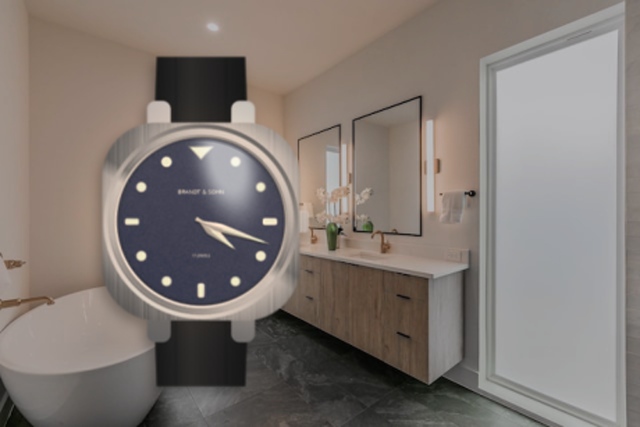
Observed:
{"hour": 4, "minute": 18}
